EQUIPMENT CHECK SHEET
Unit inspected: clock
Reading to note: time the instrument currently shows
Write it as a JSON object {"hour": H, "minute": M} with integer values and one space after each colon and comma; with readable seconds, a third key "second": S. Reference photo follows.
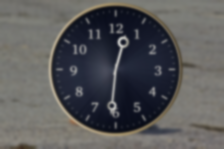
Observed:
{"hour": 12, "minute": 31}
